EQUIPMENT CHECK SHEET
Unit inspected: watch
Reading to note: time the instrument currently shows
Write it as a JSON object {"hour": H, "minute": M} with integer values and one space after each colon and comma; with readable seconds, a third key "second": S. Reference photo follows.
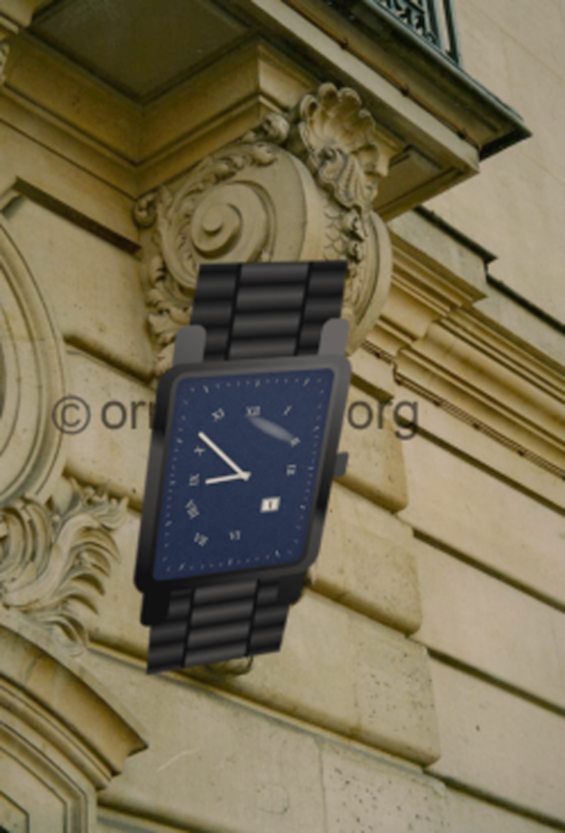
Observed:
{"hour": 8, "minute": 52}
